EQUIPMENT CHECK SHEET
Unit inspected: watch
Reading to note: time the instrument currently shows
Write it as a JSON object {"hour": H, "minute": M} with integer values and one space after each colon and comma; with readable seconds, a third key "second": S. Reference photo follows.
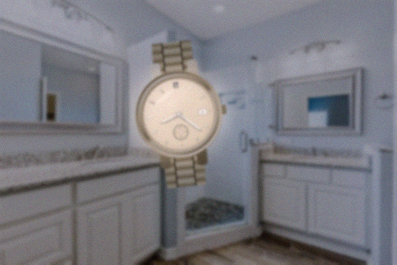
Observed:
{"hour": 8, "minute": 22}
